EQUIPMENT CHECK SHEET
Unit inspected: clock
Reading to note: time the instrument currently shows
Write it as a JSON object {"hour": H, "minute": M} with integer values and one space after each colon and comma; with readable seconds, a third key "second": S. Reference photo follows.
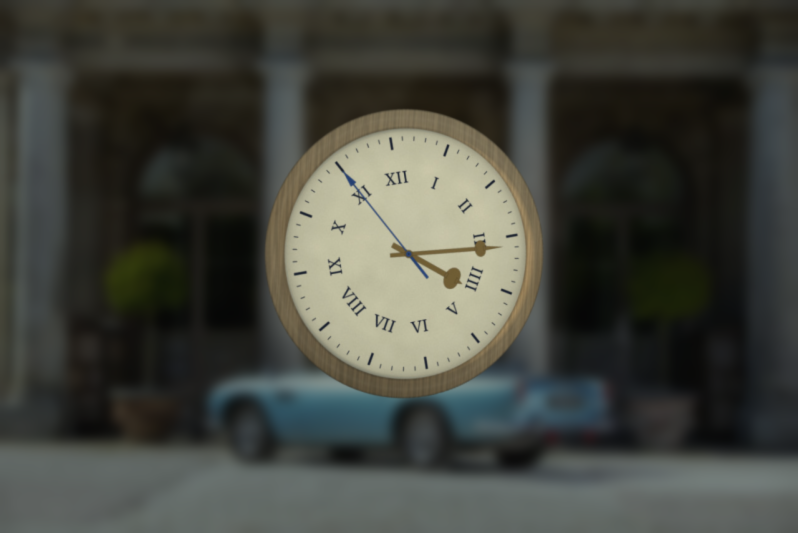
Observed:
{"hour": 4, "minute": 15, "second": 55}
